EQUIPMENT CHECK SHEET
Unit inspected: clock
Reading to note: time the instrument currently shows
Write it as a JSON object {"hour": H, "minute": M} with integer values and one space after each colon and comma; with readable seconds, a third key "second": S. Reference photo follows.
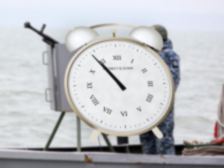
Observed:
{"hour": 10, "minute": 54}
